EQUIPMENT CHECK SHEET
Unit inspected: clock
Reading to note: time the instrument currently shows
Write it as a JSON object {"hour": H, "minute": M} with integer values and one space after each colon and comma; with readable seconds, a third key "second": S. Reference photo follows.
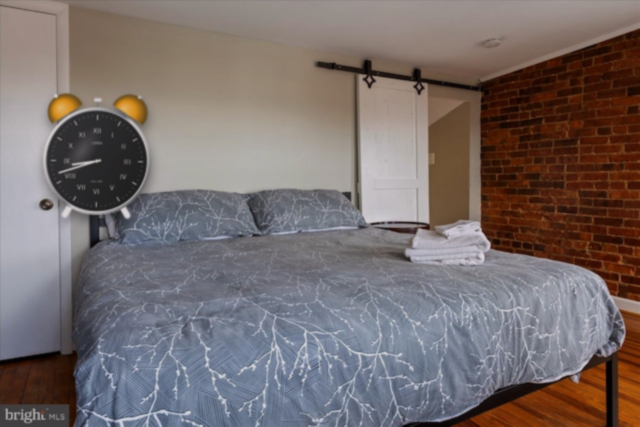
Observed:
{"hour": 8, "minute": 42}
